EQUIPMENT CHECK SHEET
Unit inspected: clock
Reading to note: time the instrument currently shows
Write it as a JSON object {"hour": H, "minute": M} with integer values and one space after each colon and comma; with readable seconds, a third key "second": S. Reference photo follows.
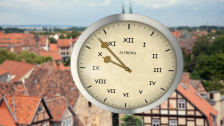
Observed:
{"hour": 9, "minute": 53}
